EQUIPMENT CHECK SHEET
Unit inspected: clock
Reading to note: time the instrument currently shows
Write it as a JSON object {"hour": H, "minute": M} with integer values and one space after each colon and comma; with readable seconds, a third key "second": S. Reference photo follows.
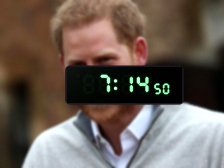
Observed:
{"hour": 7, "minute": 14, "second": 50}
